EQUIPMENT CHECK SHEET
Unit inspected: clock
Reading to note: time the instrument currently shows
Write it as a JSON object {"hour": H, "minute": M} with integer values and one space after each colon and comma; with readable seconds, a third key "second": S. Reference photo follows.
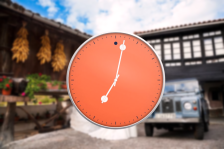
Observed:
{"hour": 7, "minute": 2}
